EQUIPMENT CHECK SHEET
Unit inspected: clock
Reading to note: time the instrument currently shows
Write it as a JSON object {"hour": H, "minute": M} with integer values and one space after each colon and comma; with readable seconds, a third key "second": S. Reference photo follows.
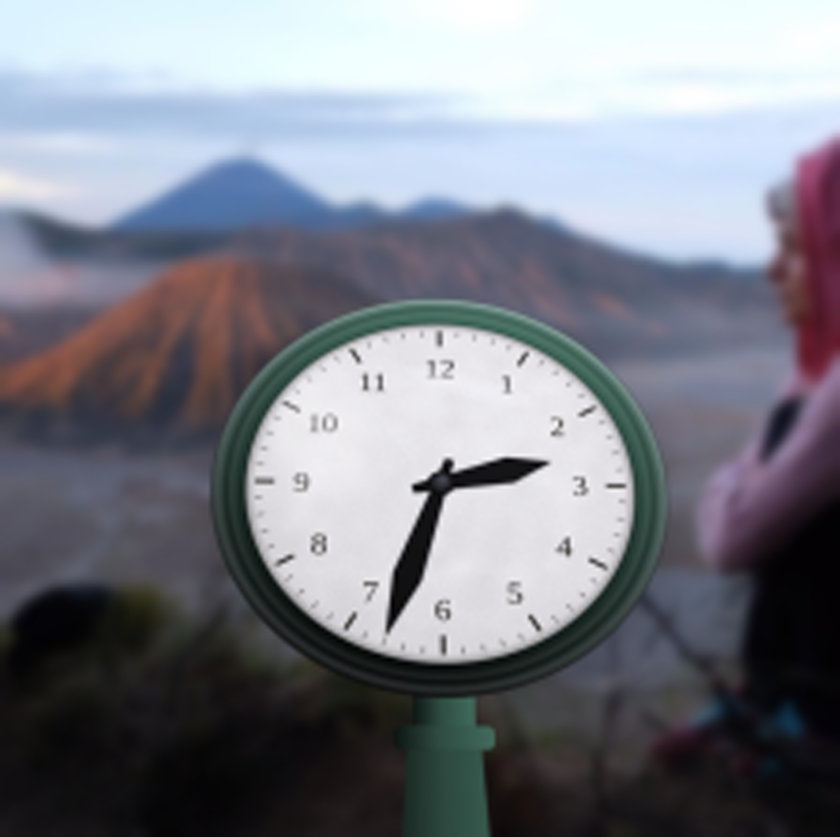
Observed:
{"hour": 2, "minute": 33}
